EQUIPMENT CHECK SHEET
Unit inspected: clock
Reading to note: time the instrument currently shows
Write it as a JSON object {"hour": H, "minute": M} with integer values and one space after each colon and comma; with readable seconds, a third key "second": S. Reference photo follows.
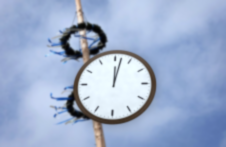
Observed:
{"hour": 12, "minute": 2}
